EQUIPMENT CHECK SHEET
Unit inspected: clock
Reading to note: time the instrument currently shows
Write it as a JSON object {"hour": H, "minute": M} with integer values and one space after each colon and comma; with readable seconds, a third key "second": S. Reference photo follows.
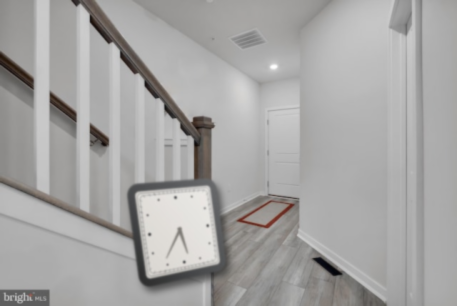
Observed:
{"hour": 5, "minute": 36}
